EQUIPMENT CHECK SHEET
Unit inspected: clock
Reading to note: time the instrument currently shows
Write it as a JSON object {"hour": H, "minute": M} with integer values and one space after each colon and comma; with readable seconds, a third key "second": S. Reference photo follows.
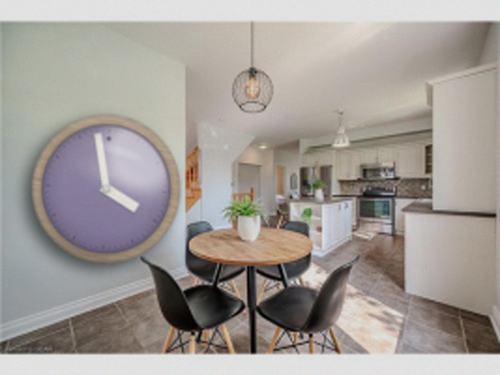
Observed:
{"hour": 3, "minute": 58}
